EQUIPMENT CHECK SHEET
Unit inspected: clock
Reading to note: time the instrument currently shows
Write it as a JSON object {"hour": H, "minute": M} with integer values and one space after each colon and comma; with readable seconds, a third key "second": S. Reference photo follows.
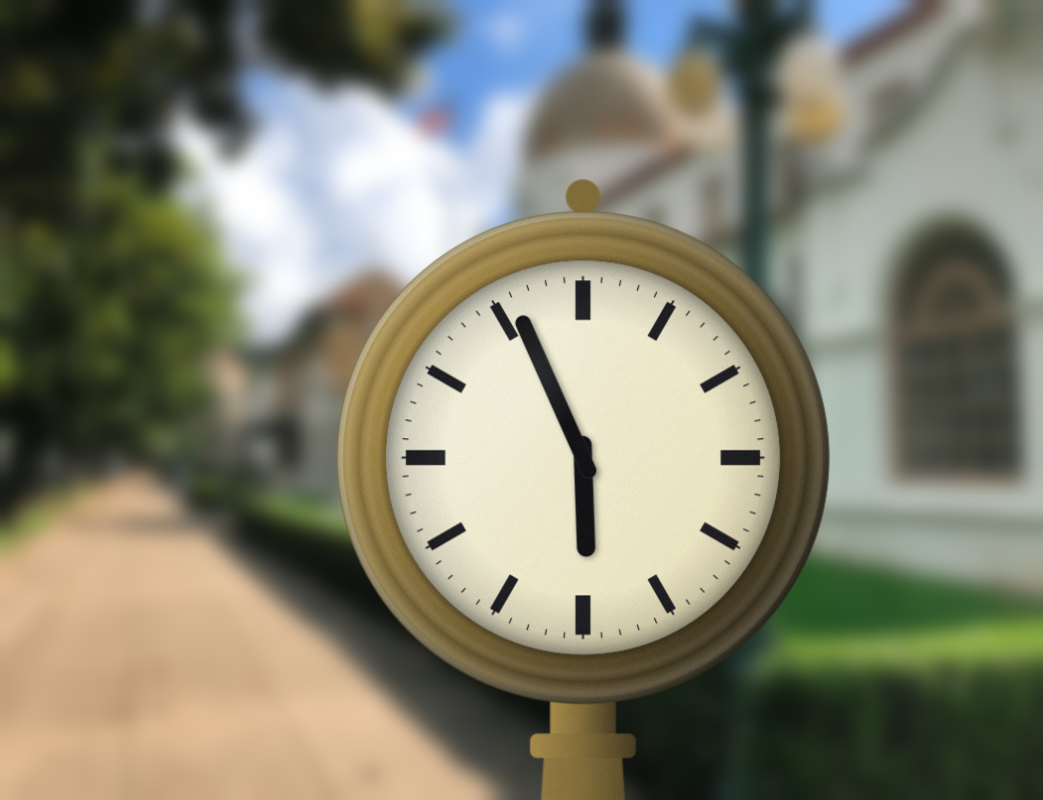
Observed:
{"hour": 5, "minute": 56}
